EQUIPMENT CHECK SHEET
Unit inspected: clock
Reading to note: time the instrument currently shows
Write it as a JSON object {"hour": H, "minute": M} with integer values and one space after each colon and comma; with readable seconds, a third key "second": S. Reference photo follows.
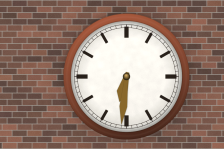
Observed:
{"hour": 6, "minute": 31}
